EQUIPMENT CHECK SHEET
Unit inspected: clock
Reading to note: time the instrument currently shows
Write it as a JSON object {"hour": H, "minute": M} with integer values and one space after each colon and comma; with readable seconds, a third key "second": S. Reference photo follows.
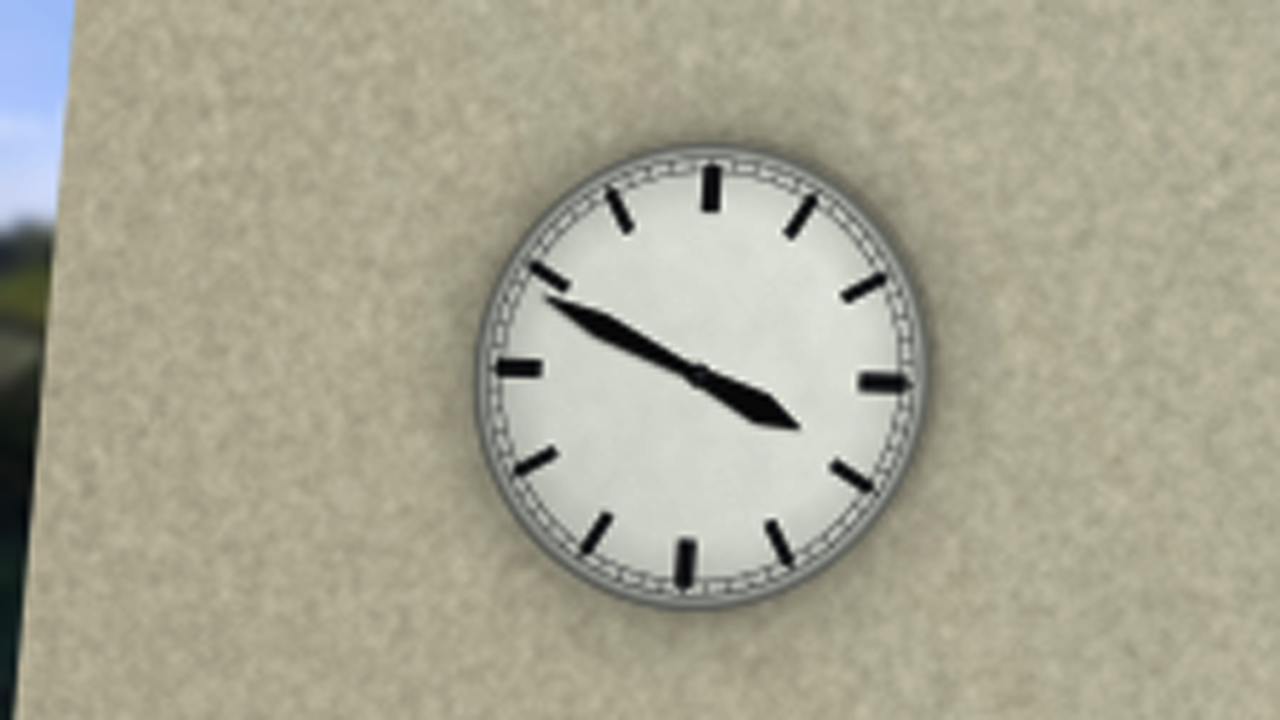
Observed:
{"hour": 3, "minute": 49}
